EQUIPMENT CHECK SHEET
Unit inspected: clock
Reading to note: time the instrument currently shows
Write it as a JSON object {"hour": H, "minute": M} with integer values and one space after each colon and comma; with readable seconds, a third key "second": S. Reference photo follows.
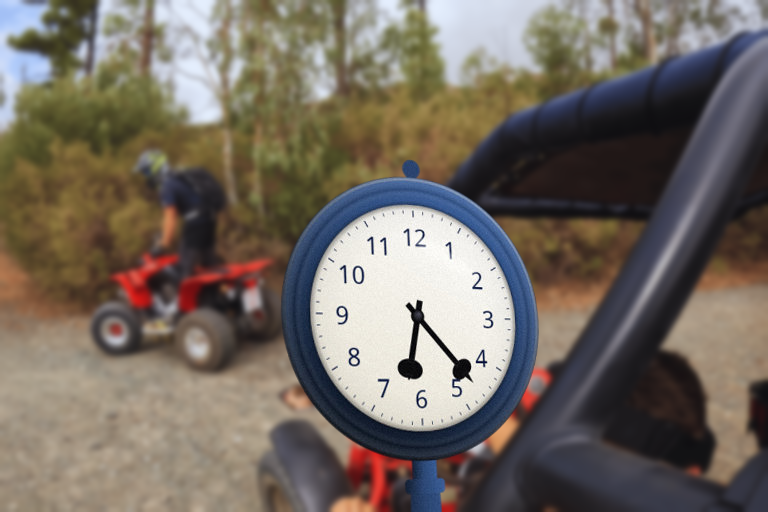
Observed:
{"hour": 6, "minute": 23}
